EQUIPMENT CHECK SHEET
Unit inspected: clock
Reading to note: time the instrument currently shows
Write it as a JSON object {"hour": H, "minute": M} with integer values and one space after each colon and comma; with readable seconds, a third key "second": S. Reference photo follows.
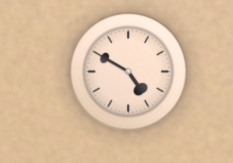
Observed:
{"hour": 4, "minute": 50}
